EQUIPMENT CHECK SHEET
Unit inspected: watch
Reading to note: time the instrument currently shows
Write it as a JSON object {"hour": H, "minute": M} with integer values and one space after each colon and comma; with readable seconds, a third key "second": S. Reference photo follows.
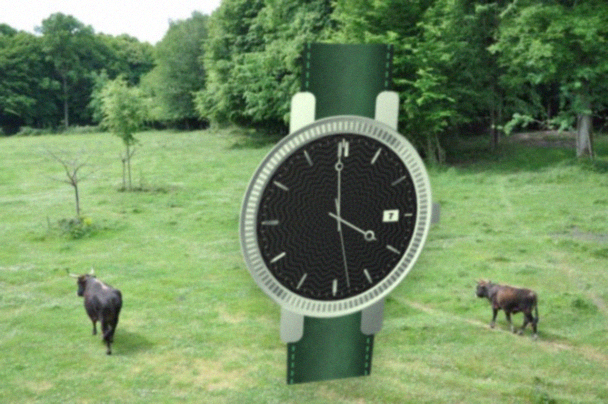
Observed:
{"hour": 3, "minute": 59, "second": 28}
